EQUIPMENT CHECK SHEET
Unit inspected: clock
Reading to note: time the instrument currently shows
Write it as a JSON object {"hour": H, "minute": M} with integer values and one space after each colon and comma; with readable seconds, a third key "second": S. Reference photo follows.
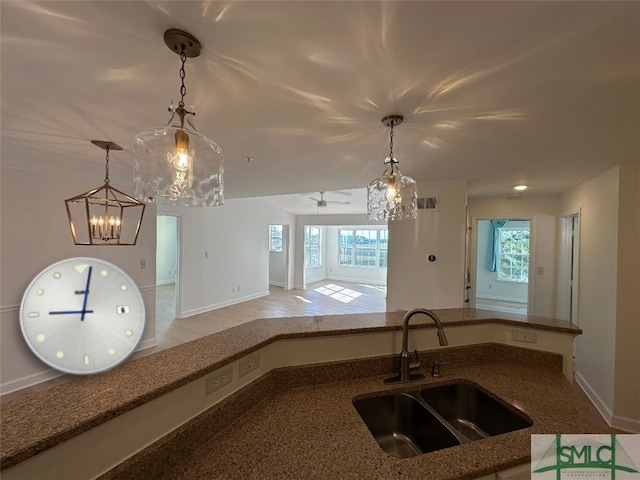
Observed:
{"hour": 9, "minute": 2}
